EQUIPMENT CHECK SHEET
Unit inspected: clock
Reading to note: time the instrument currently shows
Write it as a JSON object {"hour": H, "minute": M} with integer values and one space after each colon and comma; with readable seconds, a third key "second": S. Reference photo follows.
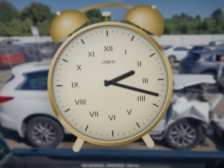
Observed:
{"hour": 2, "minute": 18}
